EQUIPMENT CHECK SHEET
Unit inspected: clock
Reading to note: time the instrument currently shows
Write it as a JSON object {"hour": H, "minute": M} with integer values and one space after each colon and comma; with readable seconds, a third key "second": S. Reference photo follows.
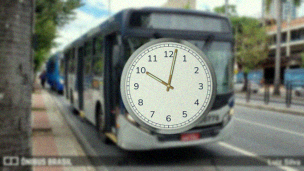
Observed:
{"hour": 10, "minute": 2}
